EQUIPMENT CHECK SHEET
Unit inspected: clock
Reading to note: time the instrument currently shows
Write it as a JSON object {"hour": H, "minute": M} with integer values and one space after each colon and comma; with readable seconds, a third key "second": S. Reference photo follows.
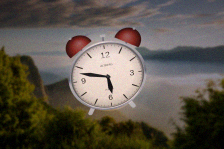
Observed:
{"hour": 5, "minute": 48}
